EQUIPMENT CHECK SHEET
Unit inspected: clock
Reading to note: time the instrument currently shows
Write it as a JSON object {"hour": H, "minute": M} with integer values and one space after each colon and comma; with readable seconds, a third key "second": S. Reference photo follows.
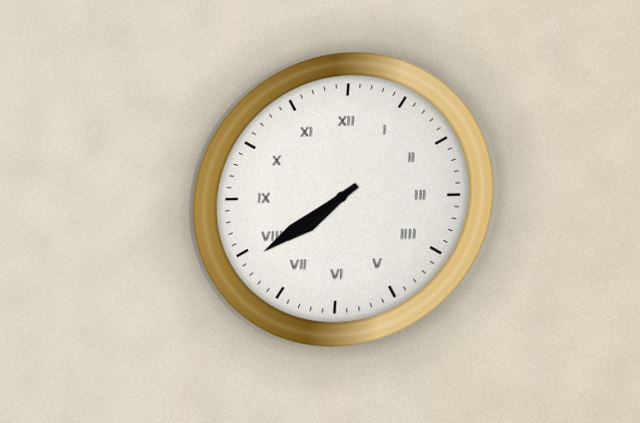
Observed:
{"hour": 7, "minute": 39}
